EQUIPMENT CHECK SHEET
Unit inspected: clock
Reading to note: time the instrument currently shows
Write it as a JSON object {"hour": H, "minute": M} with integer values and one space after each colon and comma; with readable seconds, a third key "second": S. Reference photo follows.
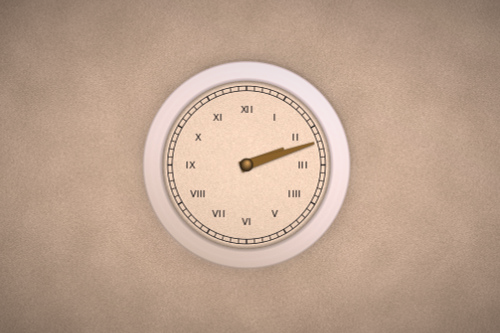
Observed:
{"hour": 2, "minute": 12}
